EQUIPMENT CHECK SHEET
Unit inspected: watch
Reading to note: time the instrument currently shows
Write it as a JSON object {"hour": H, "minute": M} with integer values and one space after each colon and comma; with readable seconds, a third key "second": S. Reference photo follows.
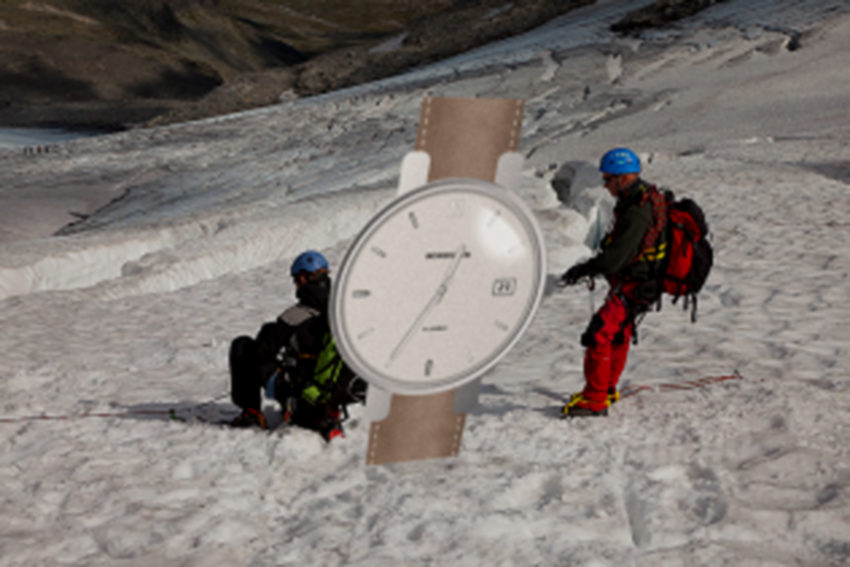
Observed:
{"hour": 12, "minute": 35}
